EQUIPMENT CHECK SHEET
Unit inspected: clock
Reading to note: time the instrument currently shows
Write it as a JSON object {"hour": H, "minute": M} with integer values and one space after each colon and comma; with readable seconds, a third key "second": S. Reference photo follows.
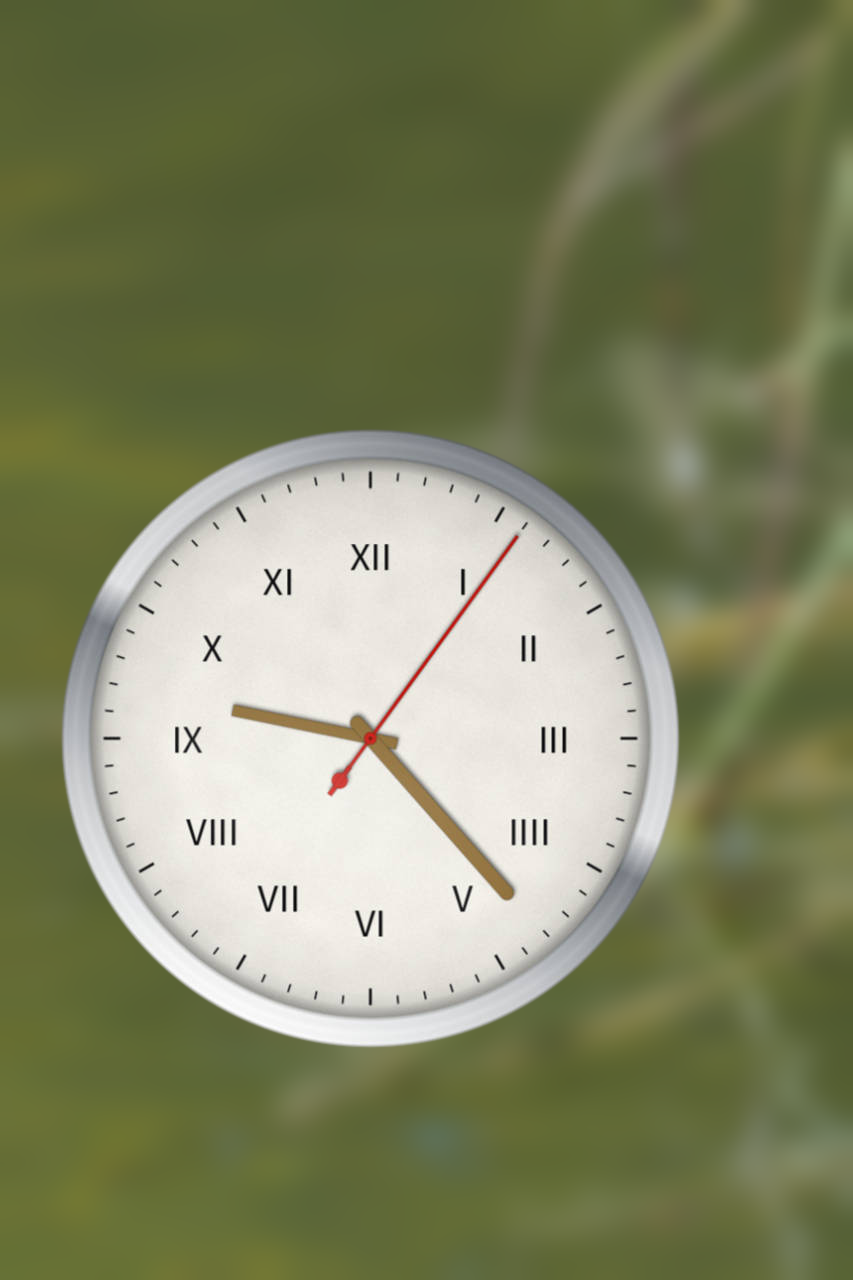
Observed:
{"hour": 9, "minute": 23, "second": 6}
